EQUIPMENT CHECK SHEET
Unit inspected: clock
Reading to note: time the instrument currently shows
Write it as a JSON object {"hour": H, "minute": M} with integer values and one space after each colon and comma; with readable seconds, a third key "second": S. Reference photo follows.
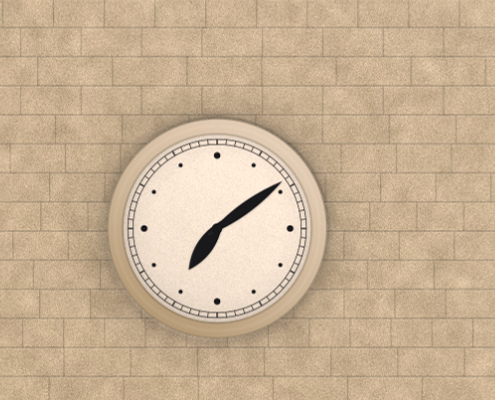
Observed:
{"hour": 7, "minute": 9}
